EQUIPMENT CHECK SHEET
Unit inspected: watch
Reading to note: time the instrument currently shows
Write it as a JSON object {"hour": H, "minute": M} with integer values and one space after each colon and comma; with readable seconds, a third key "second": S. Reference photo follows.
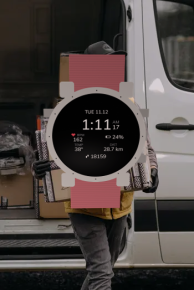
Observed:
{"hour": 1, "minute": 11}
